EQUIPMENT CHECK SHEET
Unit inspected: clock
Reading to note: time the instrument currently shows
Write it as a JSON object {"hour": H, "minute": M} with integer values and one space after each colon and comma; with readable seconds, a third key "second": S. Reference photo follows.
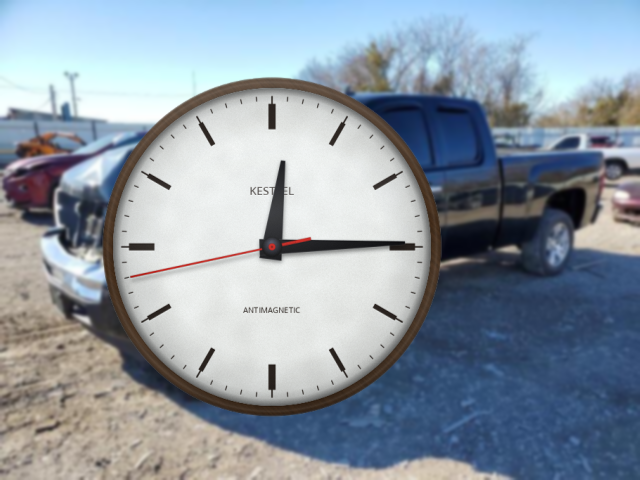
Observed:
{"hour": 12, "minute": 14, "second": 43}
